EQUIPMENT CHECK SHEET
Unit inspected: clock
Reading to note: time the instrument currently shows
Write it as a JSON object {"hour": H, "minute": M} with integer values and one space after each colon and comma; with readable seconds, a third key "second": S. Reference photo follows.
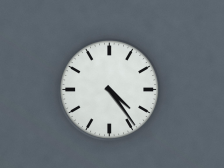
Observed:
{"hour": 4, "minute": 24}
